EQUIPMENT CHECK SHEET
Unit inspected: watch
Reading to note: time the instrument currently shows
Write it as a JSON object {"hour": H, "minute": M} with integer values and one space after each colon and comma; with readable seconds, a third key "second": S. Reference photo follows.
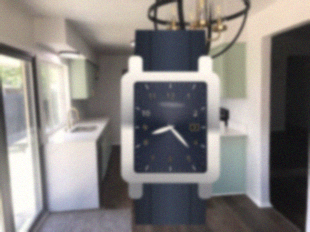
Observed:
{"hour": 8, "minute": 23}
